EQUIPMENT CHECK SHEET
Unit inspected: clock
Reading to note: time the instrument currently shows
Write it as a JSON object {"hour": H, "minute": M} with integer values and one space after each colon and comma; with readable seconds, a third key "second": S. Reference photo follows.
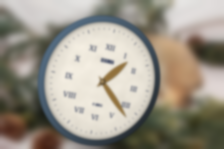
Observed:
{"hour": 1, "minute": 22}
